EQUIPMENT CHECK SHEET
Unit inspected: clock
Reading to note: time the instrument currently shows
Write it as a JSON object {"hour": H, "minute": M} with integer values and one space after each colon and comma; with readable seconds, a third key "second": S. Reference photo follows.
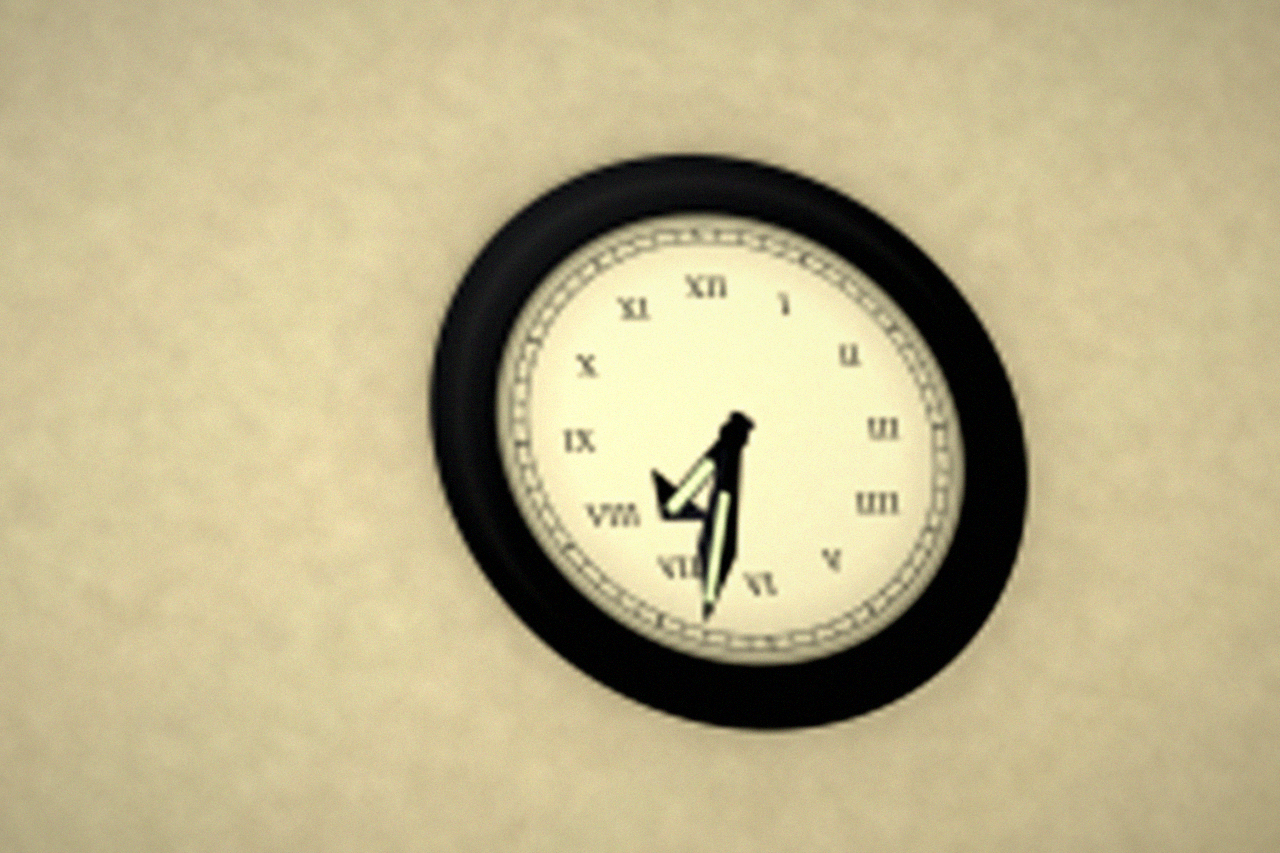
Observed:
{"hour": 7, "minute": 33}
